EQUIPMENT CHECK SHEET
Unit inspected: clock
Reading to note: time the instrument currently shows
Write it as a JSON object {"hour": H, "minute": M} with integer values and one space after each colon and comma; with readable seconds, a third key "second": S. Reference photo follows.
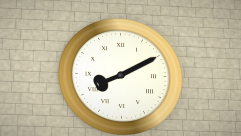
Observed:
{"hour": 8, "minute": 10}
